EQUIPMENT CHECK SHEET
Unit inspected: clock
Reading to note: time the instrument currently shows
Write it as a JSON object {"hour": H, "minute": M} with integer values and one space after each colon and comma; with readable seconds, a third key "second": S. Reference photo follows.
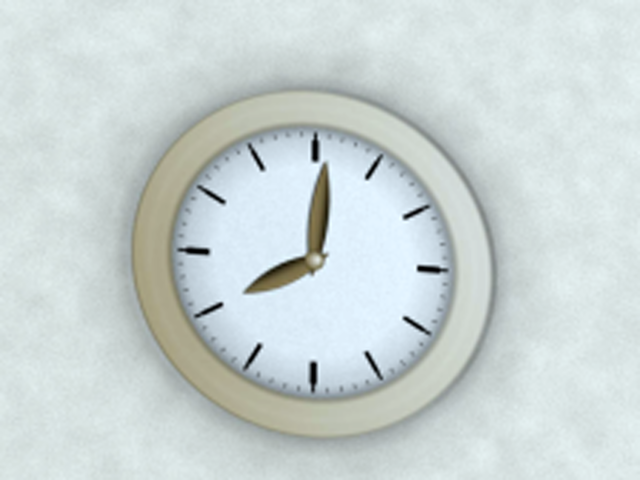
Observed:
{"hour": 8, "minute": 1}
